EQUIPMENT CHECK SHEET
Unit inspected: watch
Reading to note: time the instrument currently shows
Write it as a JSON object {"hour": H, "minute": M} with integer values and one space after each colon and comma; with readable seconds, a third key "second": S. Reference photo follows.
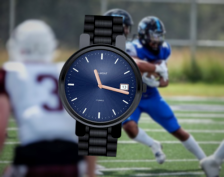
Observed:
{"hour": 11, "minute": 17}
